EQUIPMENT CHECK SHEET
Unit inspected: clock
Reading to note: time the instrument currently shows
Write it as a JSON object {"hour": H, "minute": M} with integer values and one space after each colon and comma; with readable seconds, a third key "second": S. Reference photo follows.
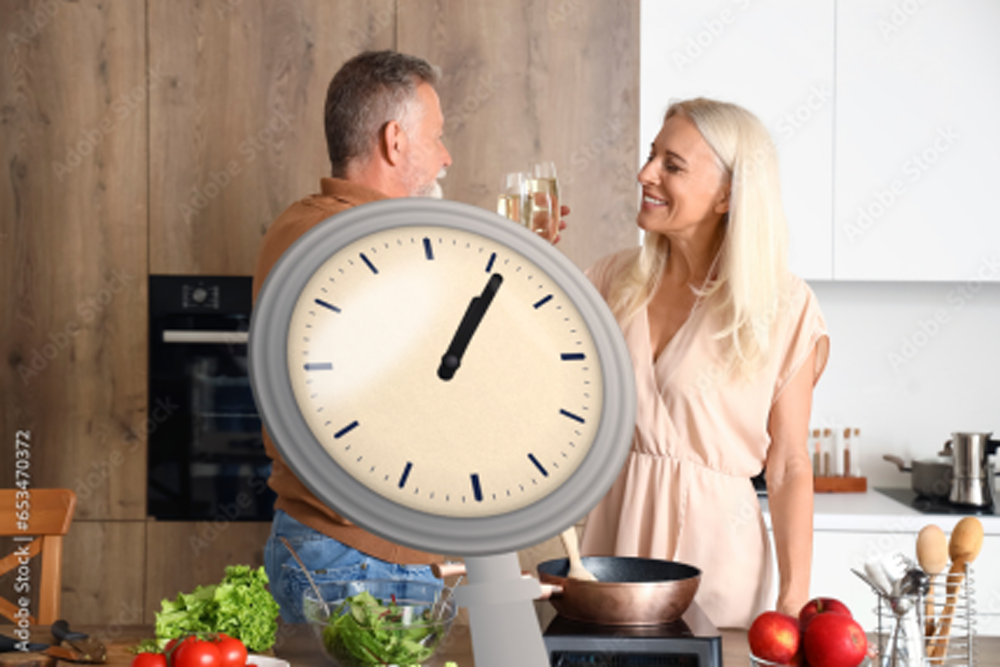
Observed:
{"hour": 1, "minute": 6}
